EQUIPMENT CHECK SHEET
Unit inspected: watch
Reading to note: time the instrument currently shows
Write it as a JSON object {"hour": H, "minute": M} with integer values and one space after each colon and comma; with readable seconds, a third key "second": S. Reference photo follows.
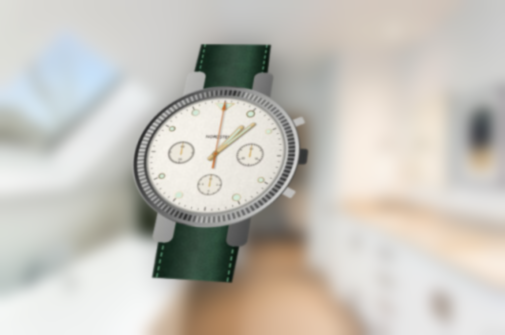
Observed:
{"hour": 1, "minute": 7}
